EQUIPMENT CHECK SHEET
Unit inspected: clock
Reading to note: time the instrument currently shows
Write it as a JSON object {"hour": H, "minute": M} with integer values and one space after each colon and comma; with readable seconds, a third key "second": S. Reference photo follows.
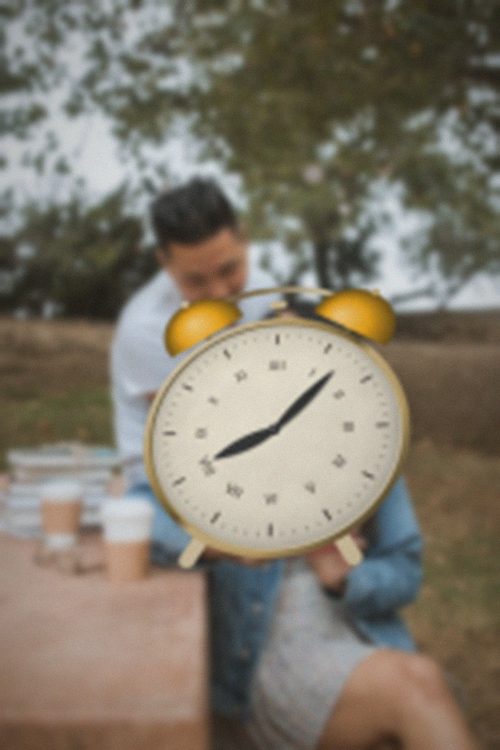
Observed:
{"hour": 8, "minute": 7}
